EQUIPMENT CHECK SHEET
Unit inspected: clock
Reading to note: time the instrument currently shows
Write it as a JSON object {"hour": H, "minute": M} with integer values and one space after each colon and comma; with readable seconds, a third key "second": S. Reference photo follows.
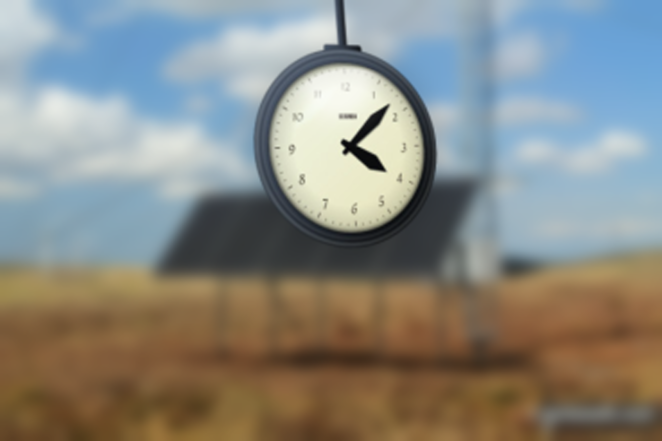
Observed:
{"hour": 4, "minute": 8}
